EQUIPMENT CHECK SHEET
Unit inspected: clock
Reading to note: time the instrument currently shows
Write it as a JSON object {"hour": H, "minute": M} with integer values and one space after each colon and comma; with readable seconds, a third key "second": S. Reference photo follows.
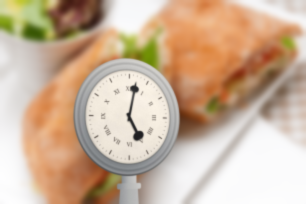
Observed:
{"hour": 5, "minute": 2}
